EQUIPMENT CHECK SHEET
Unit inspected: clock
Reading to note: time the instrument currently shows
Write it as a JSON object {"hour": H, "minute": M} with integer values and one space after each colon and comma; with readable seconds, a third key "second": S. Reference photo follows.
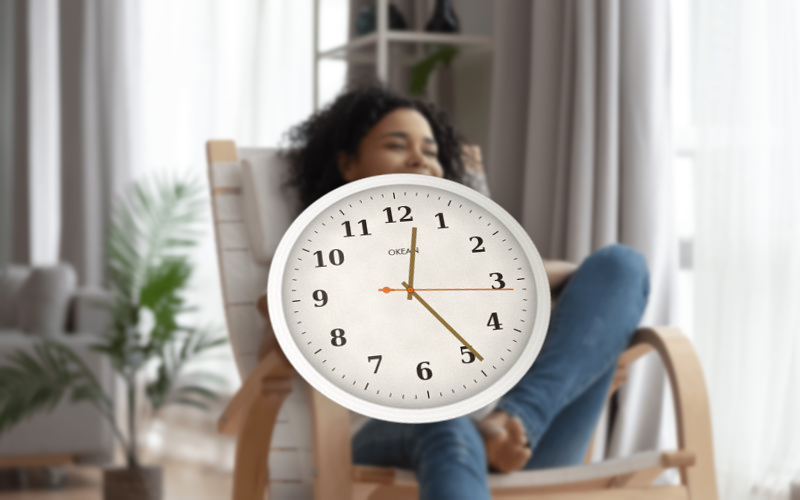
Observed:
{"hour": 12, "minute": 24, "second": 16}
